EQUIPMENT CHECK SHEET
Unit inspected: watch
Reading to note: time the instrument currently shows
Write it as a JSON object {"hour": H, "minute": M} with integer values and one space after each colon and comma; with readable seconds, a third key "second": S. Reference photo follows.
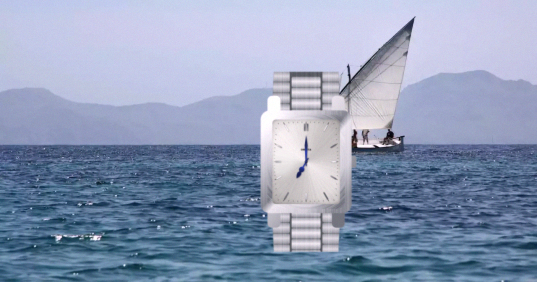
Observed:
{"hour": 7, "minute": 0}
